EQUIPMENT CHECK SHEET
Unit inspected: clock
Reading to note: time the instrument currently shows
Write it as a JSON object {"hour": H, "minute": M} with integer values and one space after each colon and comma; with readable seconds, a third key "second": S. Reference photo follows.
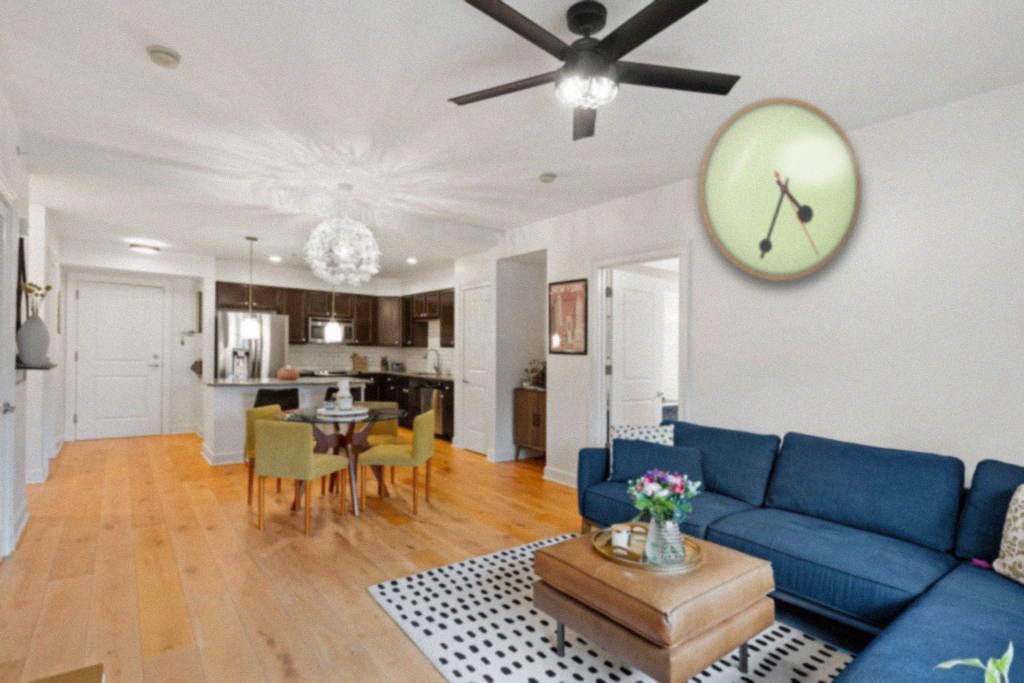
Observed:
{"hour": 4, "minute": 33, "second": 25}
